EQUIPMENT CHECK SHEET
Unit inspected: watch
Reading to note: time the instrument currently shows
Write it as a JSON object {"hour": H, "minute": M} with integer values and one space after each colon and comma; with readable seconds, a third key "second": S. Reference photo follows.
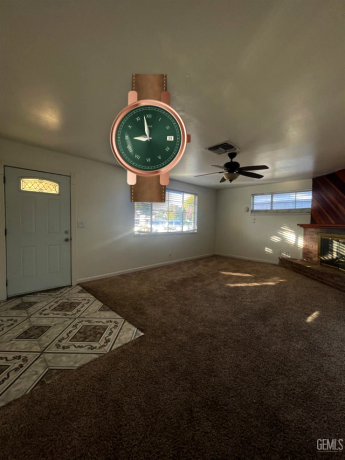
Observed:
{"hour": 8, "minute": 58}
